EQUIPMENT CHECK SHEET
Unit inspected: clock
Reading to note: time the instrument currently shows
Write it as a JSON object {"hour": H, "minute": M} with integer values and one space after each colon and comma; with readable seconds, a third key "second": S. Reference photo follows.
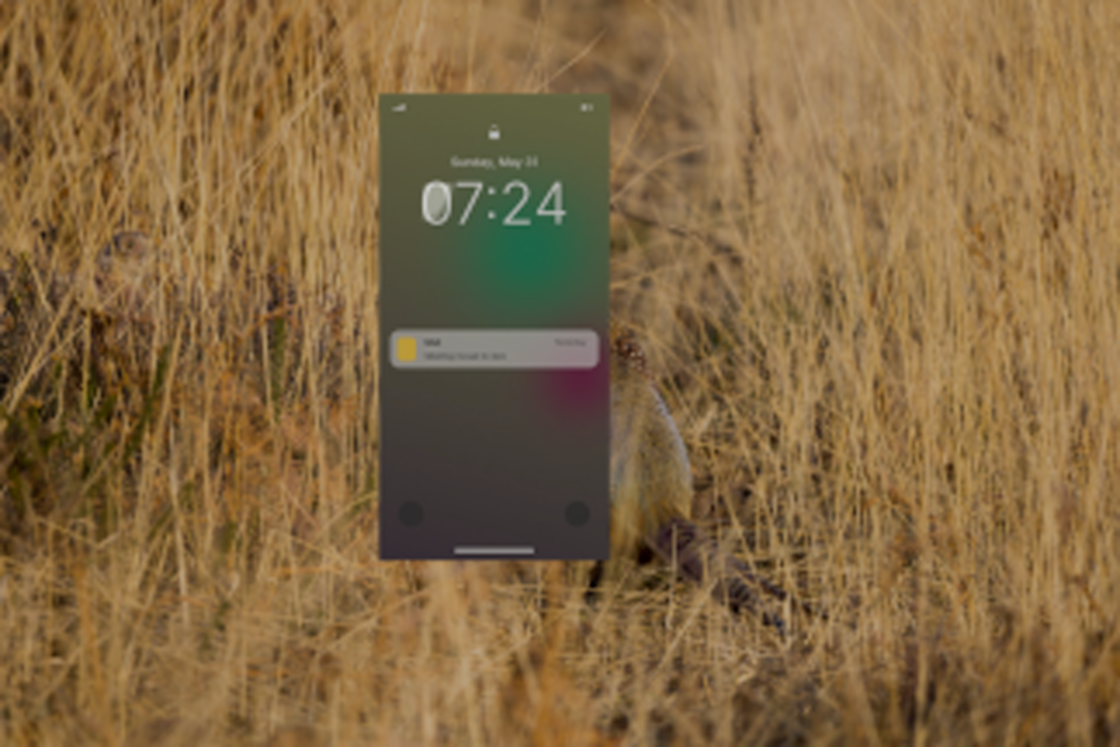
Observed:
{"hour": 7, "minute": 24}
